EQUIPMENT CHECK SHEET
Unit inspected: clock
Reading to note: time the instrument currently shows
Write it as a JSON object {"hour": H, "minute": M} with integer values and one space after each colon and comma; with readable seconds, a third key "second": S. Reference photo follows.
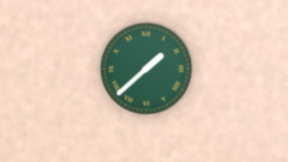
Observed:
{"hour": 1, "minute": 38}
